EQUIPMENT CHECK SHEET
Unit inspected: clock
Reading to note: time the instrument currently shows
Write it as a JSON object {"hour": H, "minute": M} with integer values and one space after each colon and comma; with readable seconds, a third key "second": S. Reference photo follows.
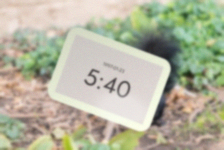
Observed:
{"hour": 5, "minute": 40}
